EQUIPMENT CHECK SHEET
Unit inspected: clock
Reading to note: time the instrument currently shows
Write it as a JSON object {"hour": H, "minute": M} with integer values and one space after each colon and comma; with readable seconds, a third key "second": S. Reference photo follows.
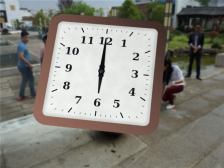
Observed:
{"hour": 6, "minute": 0}
